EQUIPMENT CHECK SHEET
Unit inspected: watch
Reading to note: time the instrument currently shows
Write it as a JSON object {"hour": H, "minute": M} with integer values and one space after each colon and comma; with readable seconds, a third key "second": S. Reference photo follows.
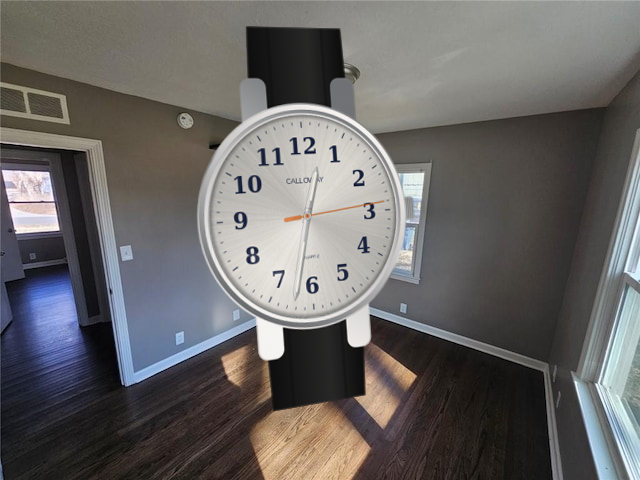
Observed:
{"hour": 12, "minute": 32, "second": 14}
